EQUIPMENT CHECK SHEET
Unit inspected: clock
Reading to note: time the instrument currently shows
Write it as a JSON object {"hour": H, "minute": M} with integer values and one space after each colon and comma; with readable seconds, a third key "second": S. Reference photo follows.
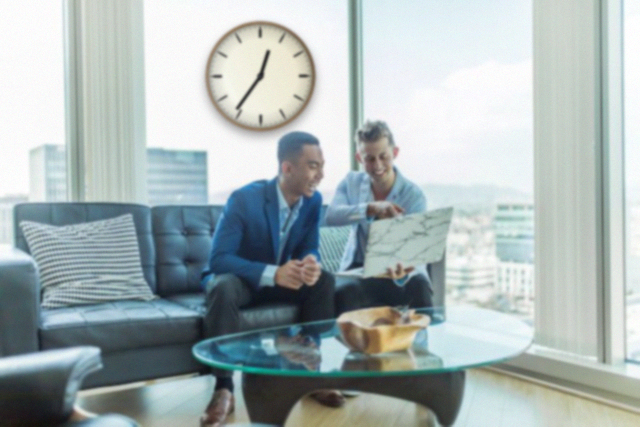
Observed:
{"hour": 12, "minute": 36}
